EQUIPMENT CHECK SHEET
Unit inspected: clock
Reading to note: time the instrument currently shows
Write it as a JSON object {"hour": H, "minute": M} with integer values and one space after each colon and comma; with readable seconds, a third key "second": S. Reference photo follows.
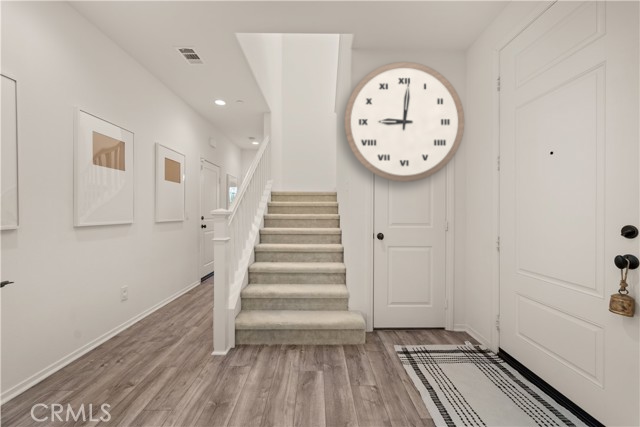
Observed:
{"hour": 9, "minute": 1}
